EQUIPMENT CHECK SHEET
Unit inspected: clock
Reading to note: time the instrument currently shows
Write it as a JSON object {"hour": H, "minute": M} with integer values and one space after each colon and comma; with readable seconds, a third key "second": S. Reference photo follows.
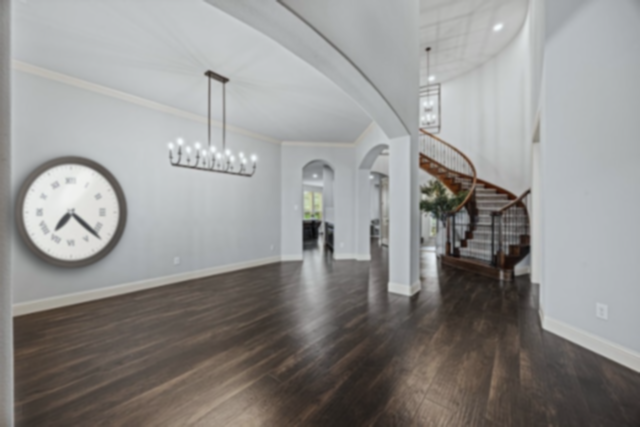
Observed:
{"hour": 7, "minute": 22}
